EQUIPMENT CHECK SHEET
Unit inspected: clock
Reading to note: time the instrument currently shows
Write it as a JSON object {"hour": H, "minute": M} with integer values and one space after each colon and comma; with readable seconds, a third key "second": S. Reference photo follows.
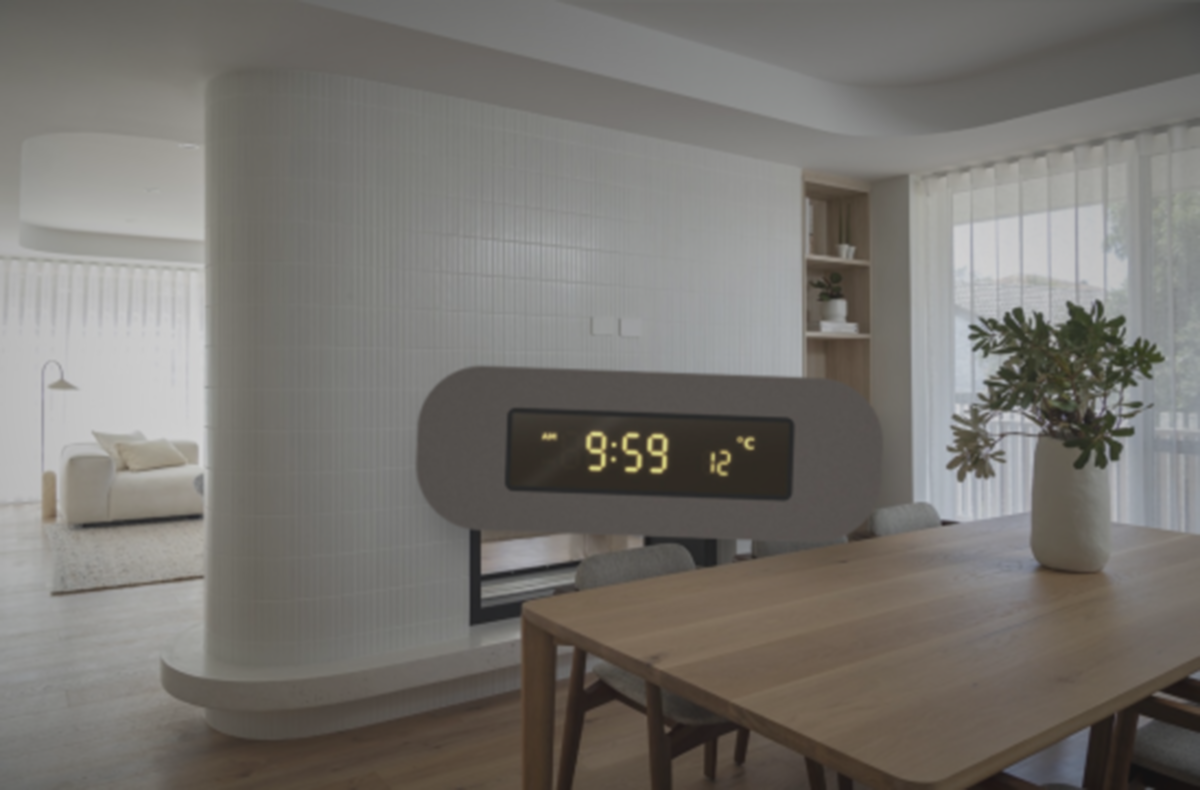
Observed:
{"hour": 9, "minute": 59}
